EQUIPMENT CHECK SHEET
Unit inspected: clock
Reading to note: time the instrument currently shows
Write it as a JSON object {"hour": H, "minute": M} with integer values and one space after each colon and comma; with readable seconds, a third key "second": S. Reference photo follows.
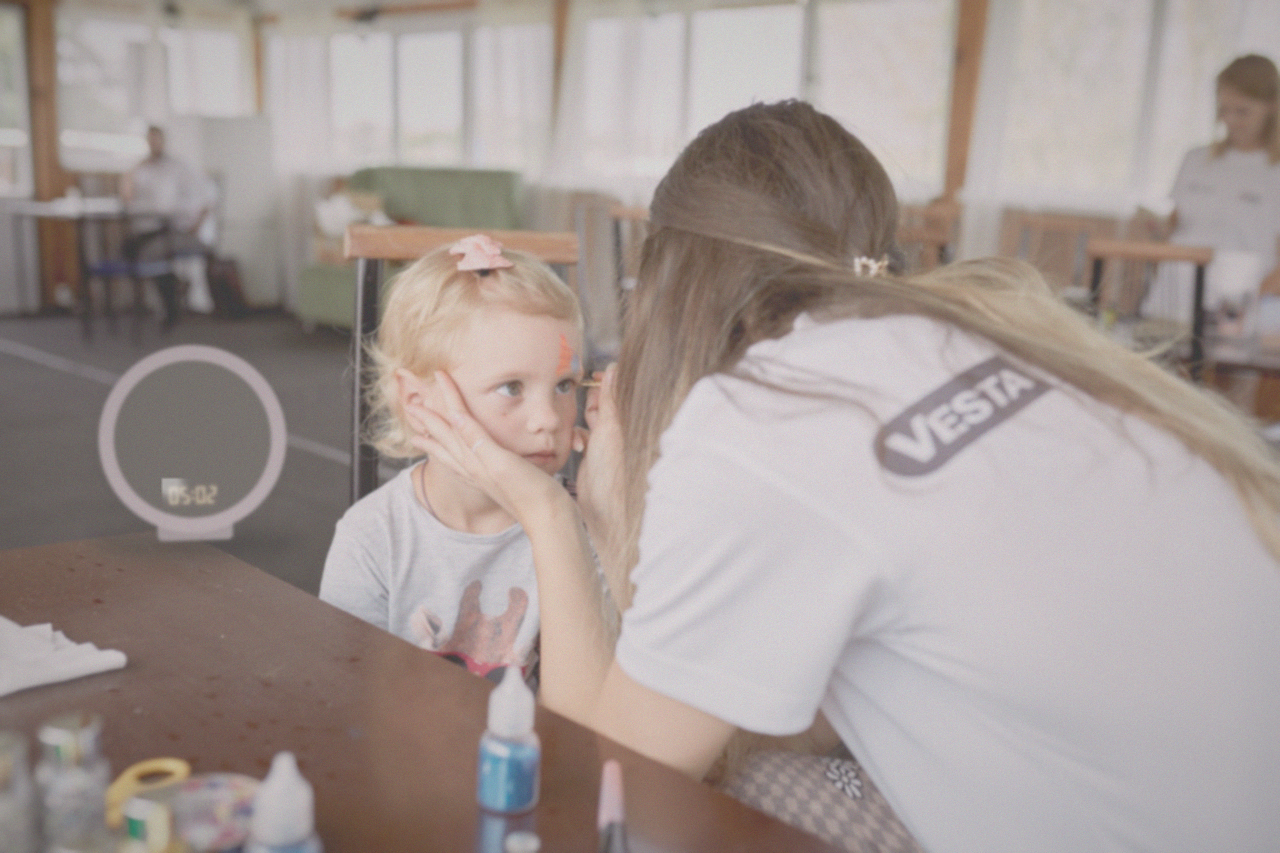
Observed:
{"hour": 5, "minute": 2}
